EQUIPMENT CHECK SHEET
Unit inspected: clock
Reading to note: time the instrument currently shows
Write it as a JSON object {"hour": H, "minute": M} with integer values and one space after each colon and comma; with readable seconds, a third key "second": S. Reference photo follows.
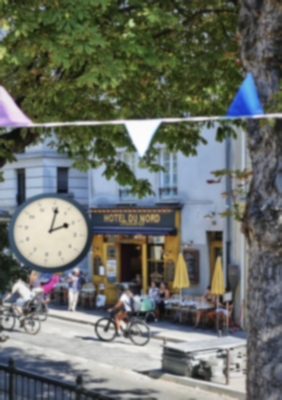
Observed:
{"hour": 2, "minute": 1}
